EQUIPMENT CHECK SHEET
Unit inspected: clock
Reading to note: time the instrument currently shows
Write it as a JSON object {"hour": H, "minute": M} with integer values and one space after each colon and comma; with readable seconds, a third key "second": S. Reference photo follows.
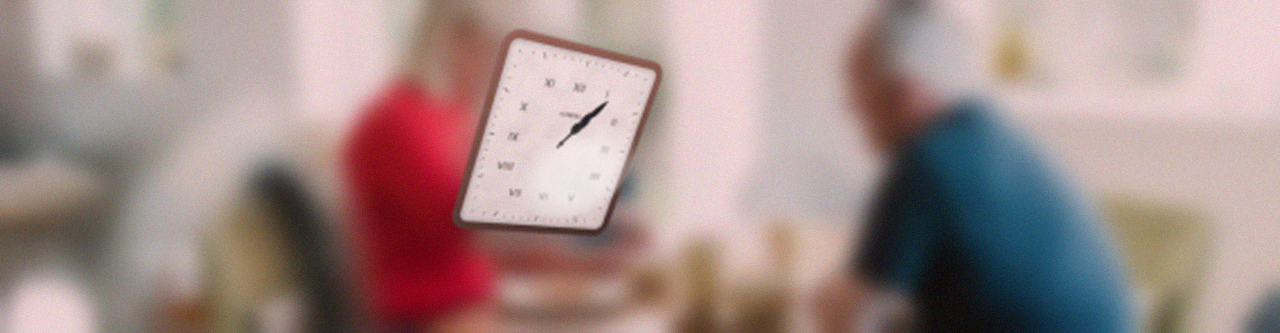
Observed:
{"hour": 1, "minute": 6}
